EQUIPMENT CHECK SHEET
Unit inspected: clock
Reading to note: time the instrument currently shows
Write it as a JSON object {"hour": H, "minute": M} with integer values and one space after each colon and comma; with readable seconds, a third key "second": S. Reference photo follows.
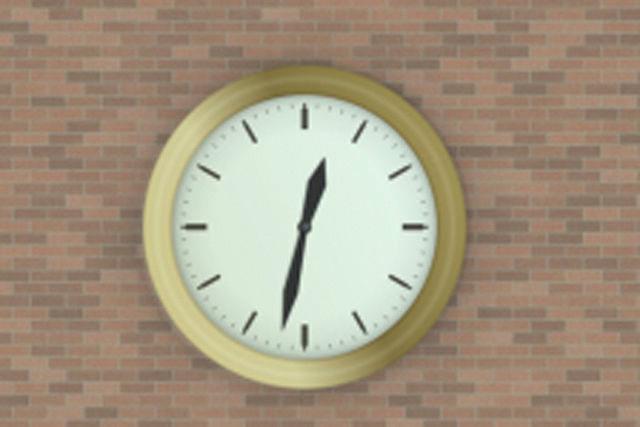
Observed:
{"hour": 12, "minute": 32}
